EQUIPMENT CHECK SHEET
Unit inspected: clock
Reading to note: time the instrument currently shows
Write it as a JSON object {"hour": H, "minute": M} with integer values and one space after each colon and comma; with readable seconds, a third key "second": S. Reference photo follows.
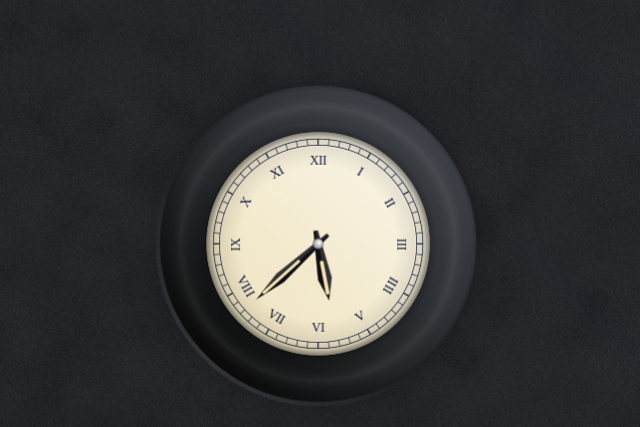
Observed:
{"hour": 5, "minute": 38}
